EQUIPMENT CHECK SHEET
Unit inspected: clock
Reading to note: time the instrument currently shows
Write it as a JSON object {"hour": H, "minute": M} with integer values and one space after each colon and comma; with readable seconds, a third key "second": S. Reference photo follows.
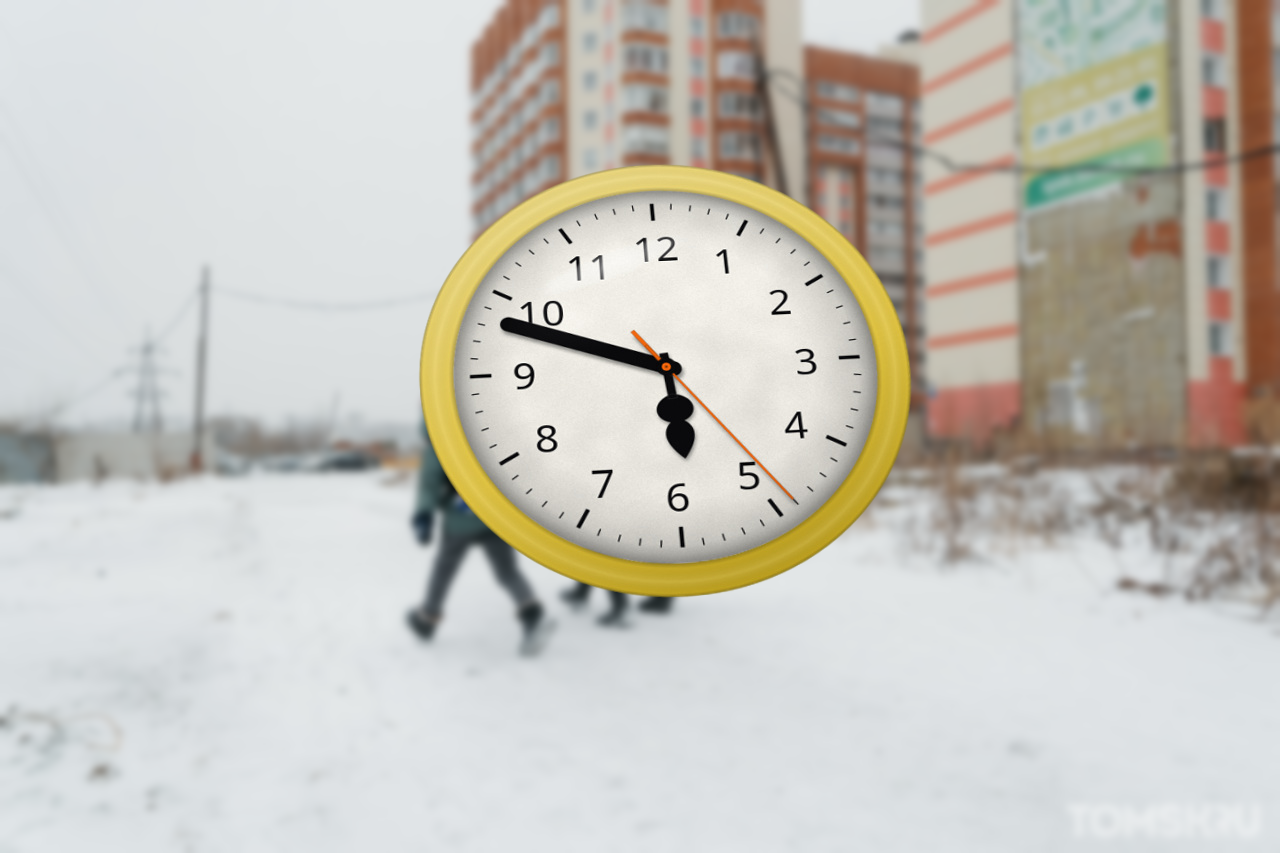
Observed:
{"hour": 5, "minute": 48, "second": 24}
